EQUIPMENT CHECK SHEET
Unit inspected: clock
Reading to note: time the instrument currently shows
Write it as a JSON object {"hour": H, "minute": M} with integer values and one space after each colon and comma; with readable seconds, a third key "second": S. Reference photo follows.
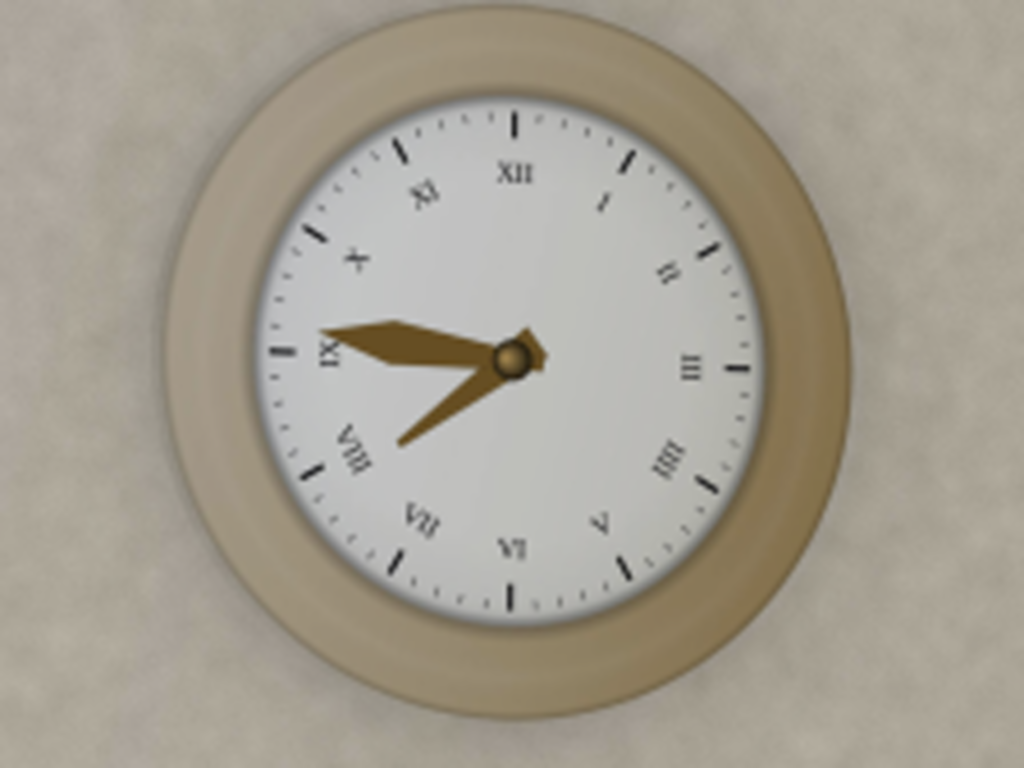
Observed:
{"hour": 7, "minute": 46}
